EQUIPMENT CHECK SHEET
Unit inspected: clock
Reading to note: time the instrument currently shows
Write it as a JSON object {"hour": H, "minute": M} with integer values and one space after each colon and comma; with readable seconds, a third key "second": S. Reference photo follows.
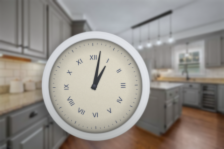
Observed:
{"hour": 1, "minute": 2}
